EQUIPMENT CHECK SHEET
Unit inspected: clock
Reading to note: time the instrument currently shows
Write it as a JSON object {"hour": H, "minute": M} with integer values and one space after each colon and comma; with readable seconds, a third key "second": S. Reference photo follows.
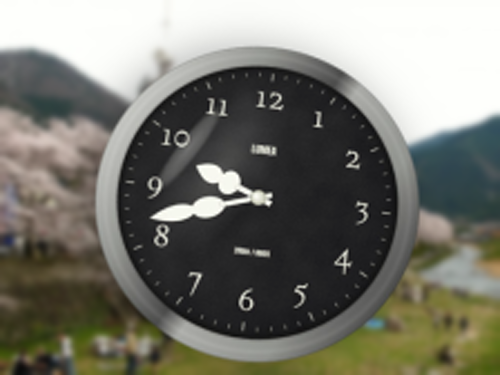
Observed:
{"hour": 9, "minute": 42}
